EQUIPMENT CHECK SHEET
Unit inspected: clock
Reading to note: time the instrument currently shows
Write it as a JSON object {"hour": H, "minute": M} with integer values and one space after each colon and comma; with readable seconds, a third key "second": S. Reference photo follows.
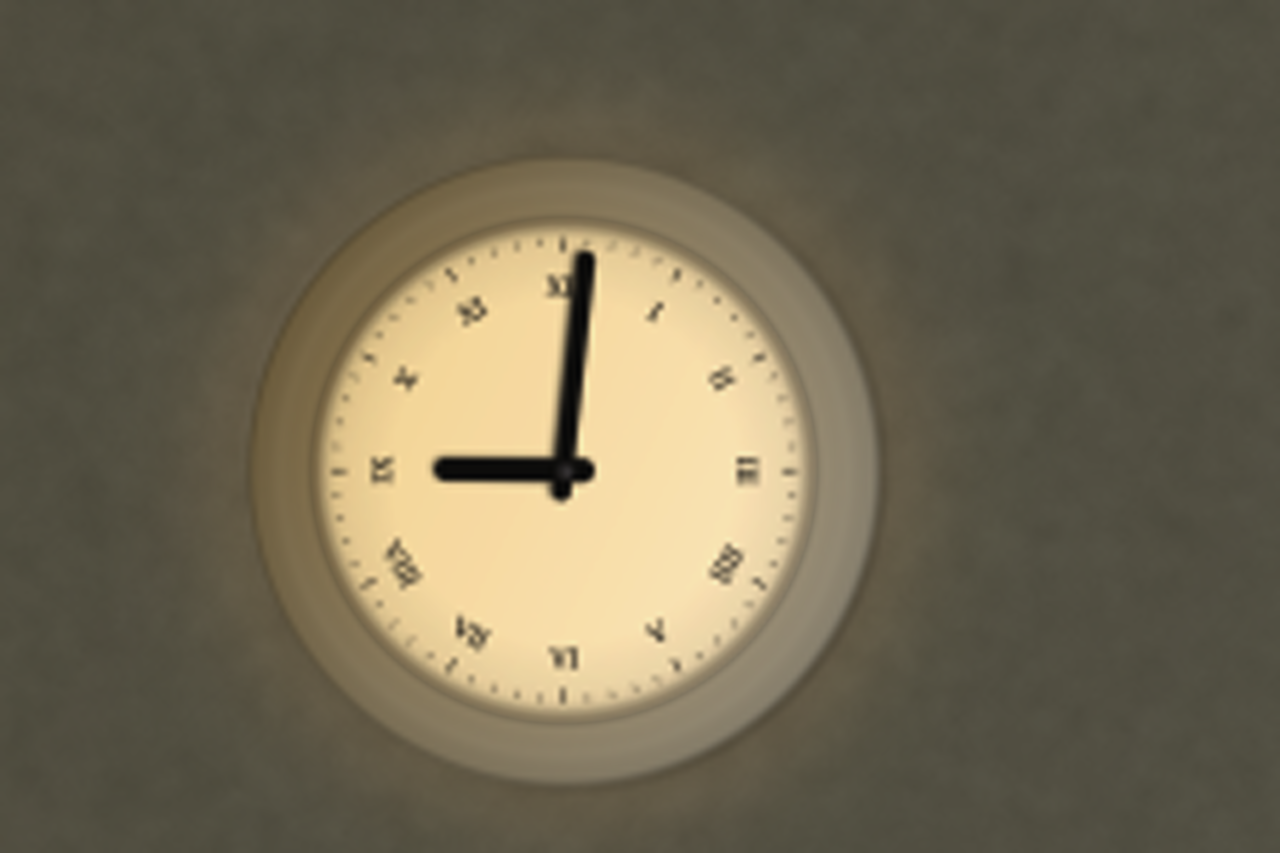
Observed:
{"hour": 9, "minute": 1}
